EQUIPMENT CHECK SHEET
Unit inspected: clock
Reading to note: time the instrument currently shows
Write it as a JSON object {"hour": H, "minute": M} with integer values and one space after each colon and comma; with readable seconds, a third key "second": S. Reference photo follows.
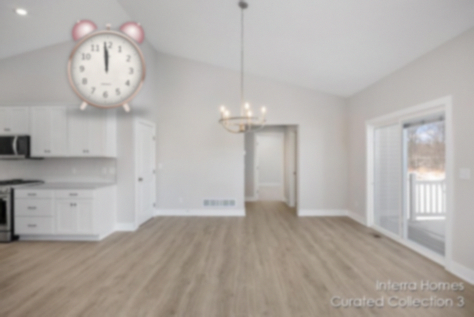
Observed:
{"hour": 11, "minute": 59}
